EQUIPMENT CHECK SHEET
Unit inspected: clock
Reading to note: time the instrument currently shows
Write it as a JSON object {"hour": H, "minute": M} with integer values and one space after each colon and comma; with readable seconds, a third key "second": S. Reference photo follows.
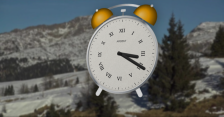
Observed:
{"hour": 3, "minute": 20}
